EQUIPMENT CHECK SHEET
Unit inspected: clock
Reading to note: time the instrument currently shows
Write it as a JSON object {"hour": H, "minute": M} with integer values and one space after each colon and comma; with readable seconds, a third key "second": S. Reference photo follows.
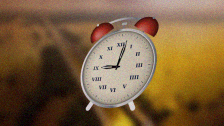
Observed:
{"hour": 9, "minute": 2}
